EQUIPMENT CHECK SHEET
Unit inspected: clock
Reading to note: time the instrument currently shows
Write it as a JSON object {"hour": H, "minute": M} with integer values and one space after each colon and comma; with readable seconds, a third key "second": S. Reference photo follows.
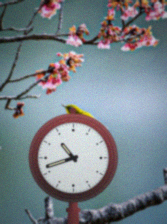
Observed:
{"hour": 10, "minute": 42}
